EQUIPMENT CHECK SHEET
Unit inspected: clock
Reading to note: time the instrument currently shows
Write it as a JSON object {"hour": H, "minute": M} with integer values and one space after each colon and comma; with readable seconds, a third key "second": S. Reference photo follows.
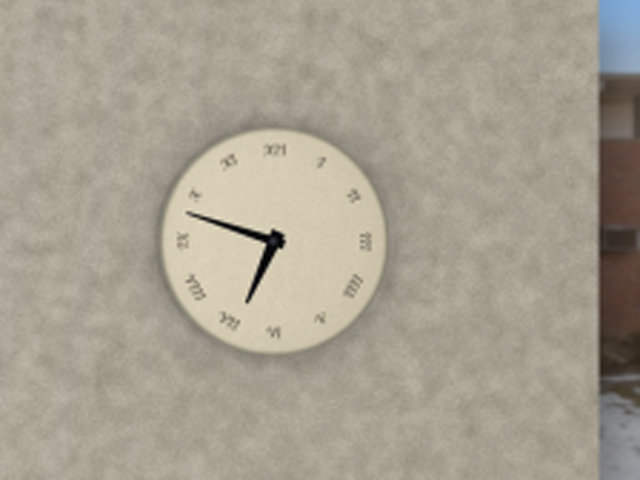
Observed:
{"hour": 6, "minute": 48}
